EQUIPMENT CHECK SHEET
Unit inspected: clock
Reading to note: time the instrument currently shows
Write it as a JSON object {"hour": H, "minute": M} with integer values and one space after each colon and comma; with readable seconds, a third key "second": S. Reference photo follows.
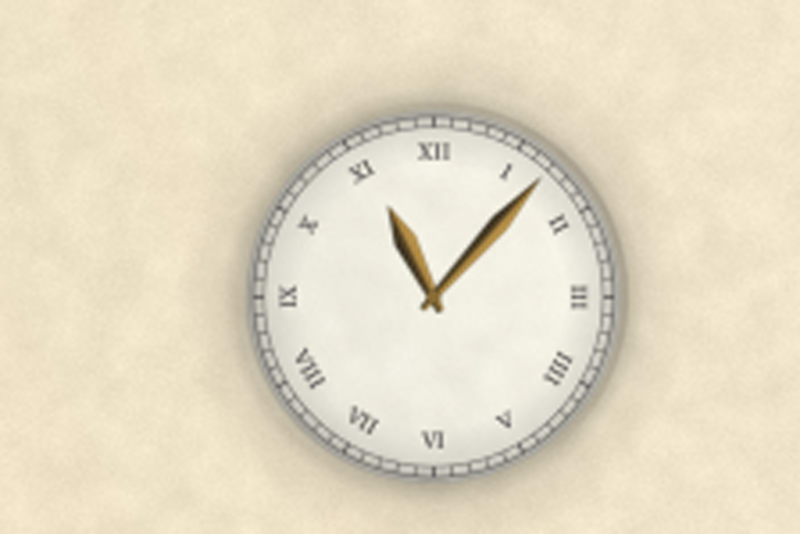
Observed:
{"hour": 11, "minute": 7}
